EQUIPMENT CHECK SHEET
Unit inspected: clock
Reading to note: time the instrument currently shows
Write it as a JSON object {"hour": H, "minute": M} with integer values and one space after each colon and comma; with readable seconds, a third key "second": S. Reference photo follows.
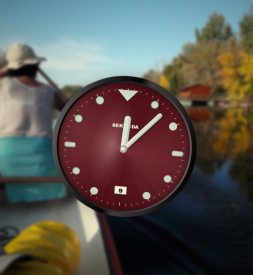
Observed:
{"hour": 12, "minute": 7}
